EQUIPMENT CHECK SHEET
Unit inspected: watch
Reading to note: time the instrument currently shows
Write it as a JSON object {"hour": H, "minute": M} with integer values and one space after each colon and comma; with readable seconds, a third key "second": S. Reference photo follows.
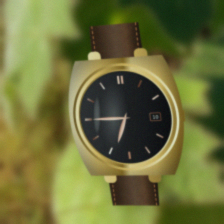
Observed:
{"hour": 6, "minute": 45}
